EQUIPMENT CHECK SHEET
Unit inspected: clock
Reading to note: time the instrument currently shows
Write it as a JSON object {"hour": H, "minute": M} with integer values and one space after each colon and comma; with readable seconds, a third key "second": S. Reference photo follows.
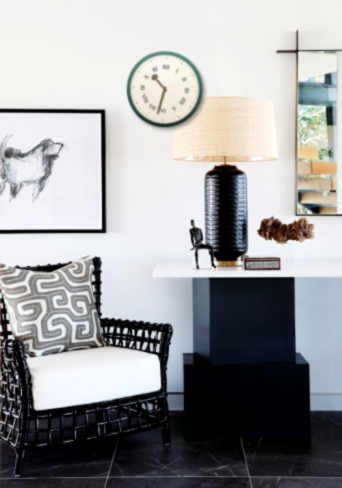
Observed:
{"hour": 10, "minute": 32}
